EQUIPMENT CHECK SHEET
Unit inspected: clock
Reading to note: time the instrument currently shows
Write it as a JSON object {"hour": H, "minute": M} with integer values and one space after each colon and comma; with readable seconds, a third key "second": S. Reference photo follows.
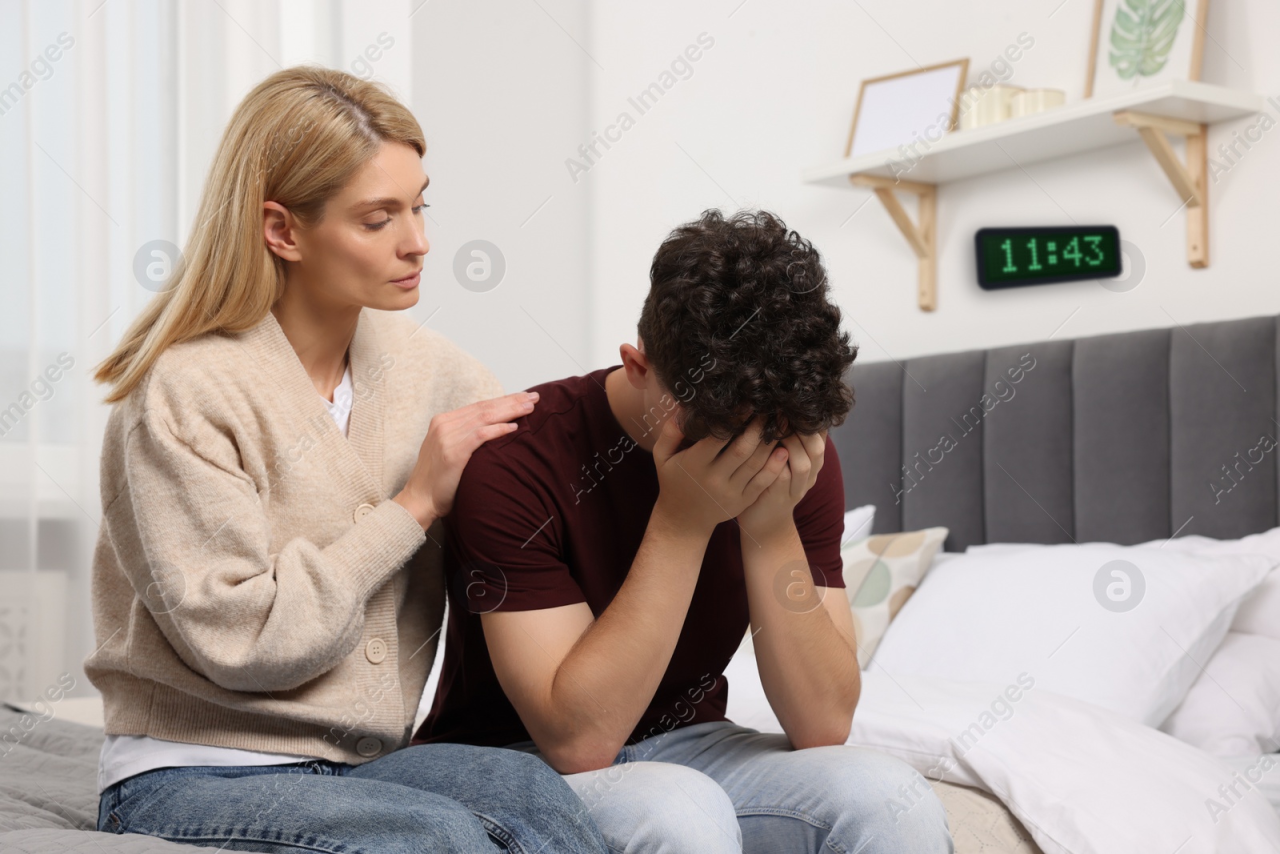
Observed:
{"hour": 11, "minute": 43}
